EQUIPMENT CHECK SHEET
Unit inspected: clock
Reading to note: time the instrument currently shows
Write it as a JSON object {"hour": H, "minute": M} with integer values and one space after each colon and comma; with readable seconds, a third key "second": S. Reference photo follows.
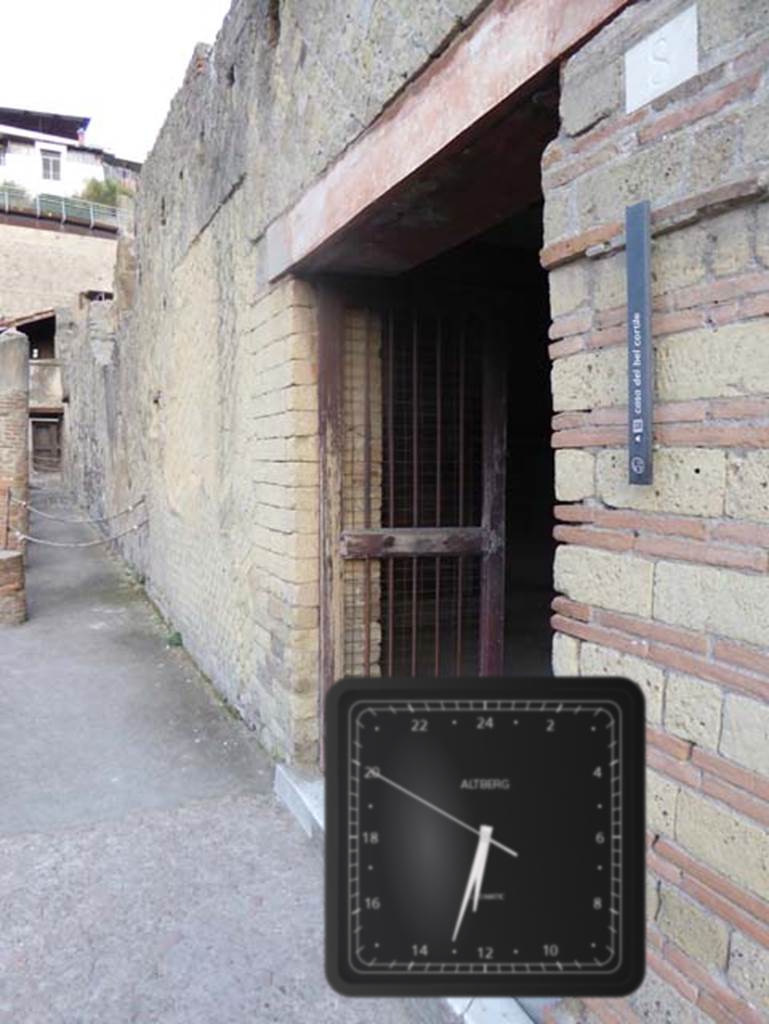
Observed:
{"hour": 12, "minute": 32, "second": 50}
